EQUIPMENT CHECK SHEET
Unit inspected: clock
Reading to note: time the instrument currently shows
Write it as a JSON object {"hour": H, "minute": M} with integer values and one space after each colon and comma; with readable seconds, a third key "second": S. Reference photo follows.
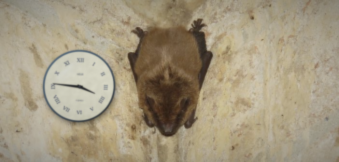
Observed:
{"hour": 3, "minute": 46}
